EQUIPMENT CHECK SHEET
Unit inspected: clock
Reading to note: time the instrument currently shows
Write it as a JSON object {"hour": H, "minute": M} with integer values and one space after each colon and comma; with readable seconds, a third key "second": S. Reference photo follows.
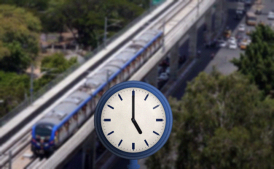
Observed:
{"hour": 5, "minute": 0}
